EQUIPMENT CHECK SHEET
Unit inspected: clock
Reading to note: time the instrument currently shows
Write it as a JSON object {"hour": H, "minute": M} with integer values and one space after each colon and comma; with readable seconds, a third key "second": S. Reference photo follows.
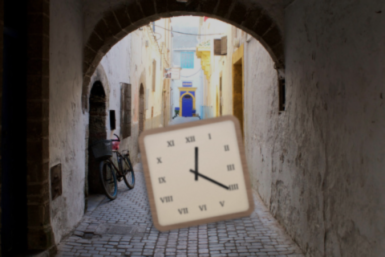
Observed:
{"hour": 12, "minute": 21}
